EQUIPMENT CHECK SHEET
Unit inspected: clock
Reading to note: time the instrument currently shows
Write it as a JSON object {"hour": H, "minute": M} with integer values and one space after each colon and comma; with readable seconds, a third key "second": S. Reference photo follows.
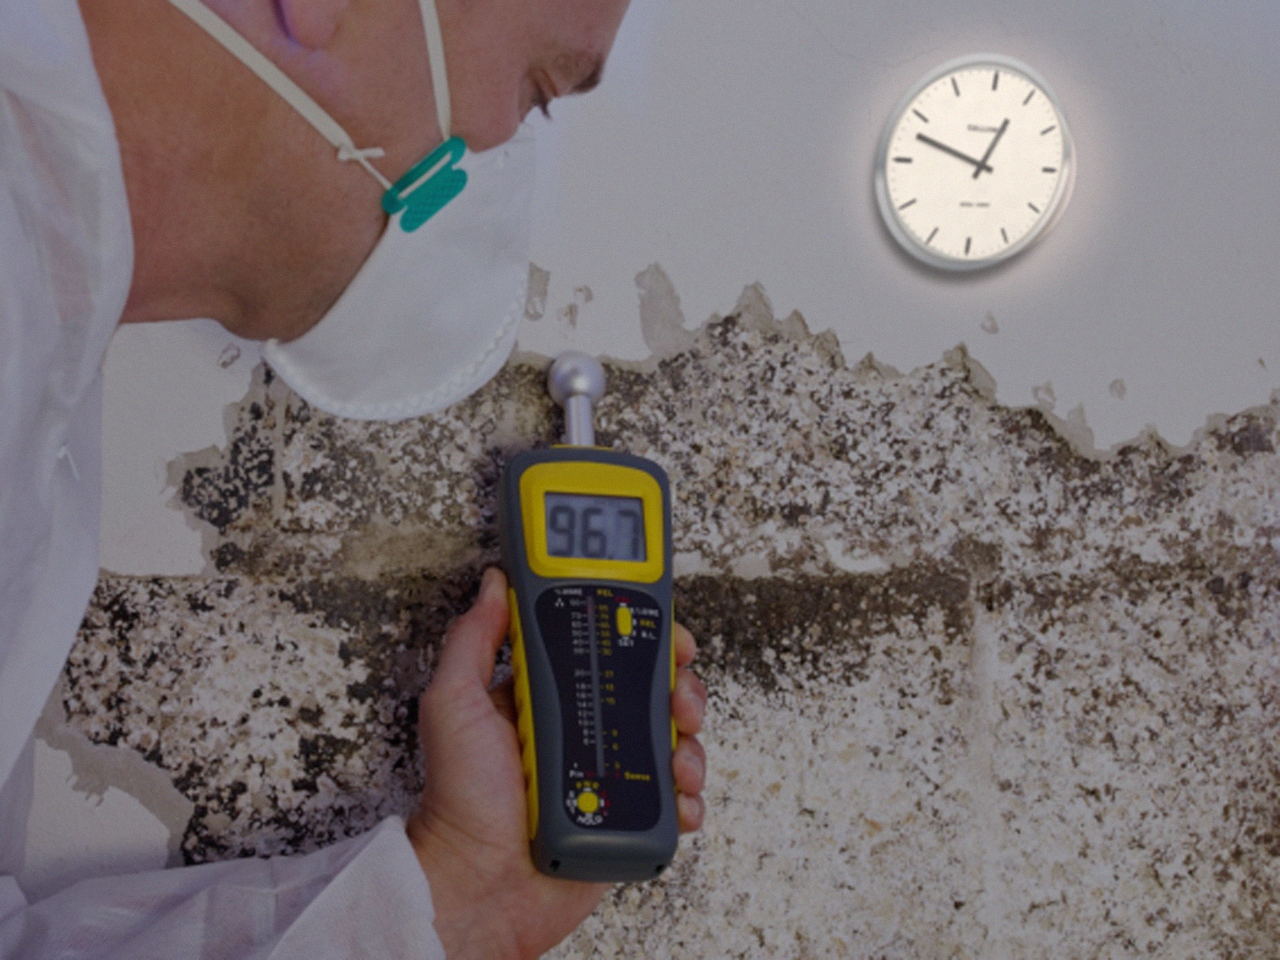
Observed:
{"hour": 12, "minute": 48}
